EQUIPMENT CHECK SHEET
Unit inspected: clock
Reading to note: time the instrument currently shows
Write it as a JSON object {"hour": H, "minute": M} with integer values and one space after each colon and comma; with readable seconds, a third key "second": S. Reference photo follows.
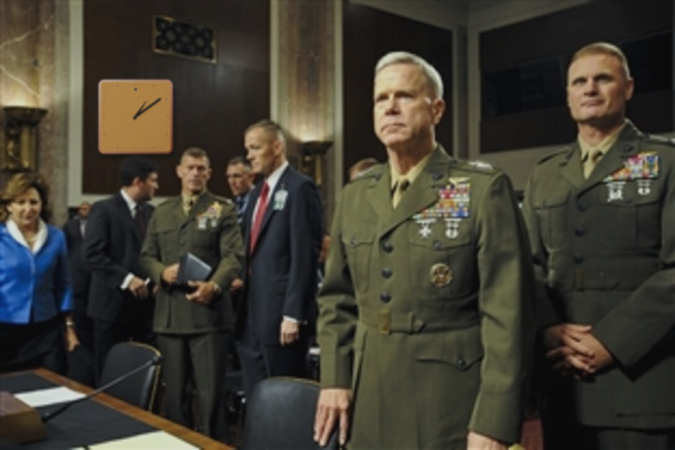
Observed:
{"hour": 1, "minute": 9}
